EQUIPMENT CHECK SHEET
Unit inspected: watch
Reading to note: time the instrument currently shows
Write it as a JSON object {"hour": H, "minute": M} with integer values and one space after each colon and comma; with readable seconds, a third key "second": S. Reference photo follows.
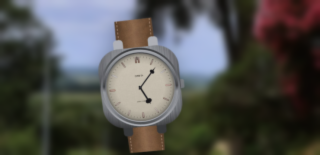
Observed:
{"hour": 5, "minute": 7}
